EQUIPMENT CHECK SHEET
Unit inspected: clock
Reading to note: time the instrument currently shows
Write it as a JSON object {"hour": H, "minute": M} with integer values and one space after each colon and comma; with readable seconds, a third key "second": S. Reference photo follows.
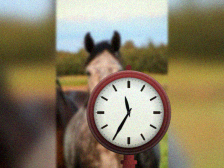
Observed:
{"hour": 11, "minute": 35}
